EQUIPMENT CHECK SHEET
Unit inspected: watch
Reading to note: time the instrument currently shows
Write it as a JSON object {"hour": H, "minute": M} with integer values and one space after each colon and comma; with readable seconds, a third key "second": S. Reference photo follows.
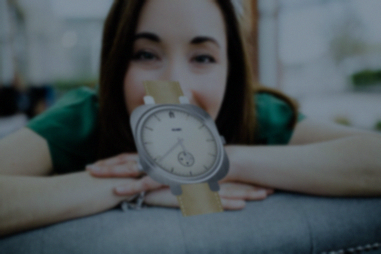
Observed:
{"hour": 5, "minute": 39}
